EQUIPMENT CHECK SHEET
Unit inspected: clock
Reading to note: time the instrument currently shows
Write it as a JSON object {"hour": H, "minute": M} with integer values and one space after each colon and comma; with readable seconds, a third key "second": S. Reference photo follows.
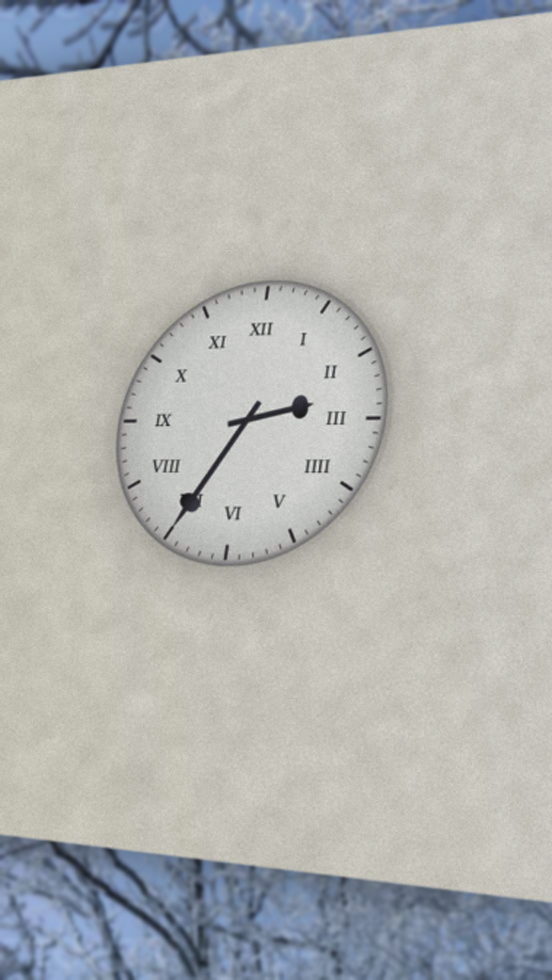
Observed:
{"hour": 2, "minute": 35}
